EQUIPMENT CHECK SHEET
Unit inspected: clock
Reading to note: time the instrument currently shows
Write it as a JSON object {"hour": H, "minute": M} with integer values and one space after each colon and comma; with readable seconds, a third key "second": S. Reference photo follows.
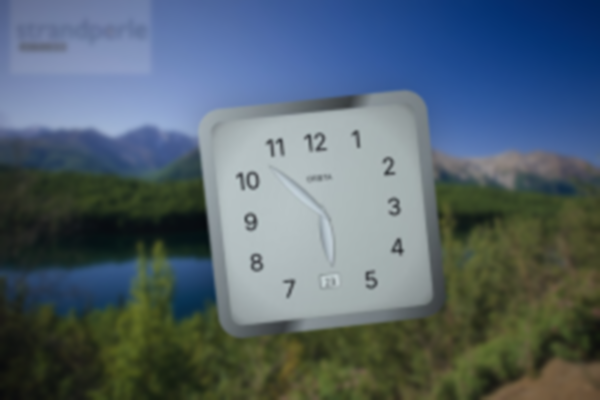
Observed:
{"hour": 5, "minute": 53}
